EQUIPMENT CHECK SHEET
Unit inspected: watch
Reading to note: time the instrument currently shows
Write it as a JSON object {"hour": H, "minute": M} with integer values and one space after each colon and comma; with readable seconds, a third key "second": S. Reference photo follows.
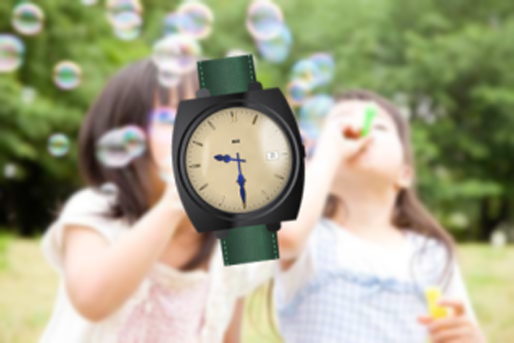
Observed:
{"hour": 9, "minute": 30}
